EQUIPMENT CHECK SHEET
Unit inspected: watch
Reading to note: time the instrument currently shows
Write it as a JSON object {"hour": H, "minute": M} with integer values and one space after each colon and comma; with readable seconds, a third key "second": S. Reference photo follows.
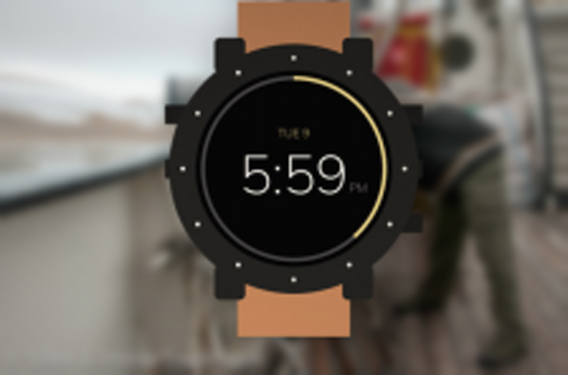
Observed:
{"hour": 5, "minute": 59}
